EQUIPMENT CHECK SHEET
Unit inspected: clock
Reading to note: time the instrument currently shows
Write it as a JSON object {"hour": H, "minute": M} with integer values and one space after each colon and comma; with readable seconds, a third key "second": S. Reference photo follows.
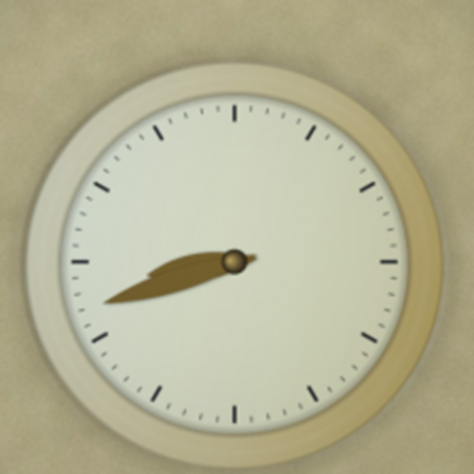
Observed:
{"hour": 8, "minute": 42}
